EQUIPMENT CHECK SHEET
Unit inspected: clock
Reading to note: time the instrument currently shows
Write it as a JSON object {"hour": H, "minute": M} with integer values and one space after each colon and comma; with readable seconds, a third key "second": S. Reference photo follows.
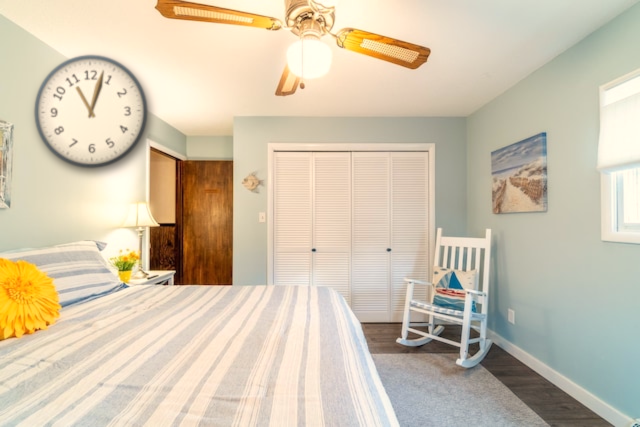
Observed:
{"hour": 11, "minute": 3}
